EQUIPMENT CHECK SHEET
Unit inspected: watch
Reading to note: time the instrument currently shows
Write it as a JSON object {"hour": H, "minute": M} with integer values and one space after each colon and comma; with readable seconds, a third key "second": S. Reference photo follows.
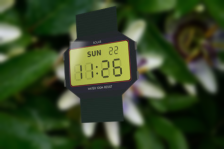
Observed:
{"hour": 11, "minute": 26}
